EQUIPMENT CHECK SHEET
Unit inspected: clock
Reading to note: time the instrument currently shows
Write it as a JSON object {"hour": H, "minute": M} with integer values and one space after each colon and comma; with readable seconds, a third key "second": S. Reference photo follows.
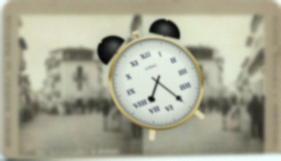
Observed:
{"hour": 7, "minute": 25}
